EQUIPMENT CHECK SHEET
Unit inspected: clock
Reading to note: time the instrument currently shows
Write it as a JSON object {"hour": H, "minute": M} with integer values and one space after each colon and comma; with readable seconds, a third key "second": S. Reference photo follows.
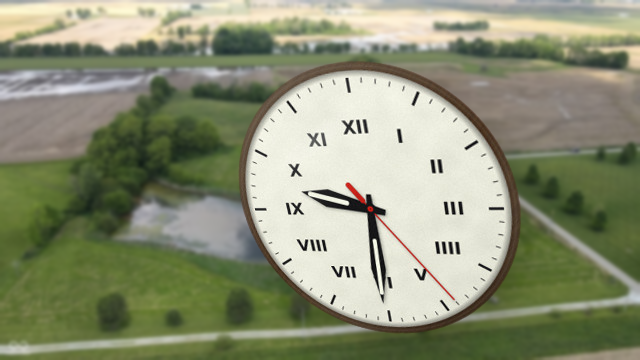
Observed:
{"hour": 9, "minute": 30, "second": 24}
